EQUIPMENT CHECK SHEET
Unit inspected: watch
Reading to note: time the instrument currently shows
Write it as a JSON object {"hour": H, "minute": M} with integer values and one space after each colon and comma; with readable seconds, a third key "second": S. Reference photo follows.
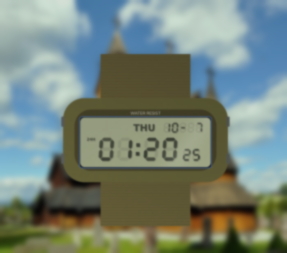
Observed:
{"hour": 1, "minute": 20, "second": 25}
